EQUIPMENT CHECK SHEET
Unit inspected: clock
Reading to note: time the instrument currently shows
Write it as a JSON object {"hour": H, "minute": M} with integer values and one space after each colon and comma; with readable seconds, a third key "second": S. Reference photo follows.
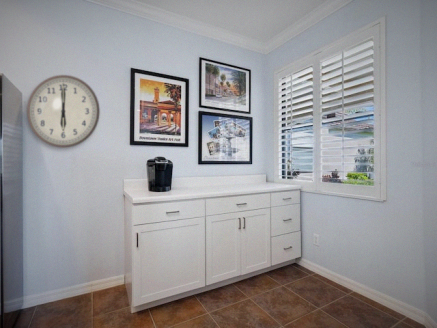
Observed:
{"hour": 6, "minute": 0}
